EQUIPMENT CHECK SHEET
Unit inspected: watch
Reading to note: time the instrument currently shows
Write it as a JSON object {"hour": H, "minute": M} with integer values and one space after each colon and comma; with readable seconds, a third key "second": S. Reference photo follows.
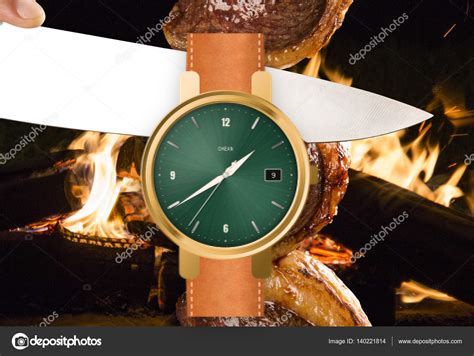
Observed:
{"hour": 1, "minute": 39, "second": 36}
